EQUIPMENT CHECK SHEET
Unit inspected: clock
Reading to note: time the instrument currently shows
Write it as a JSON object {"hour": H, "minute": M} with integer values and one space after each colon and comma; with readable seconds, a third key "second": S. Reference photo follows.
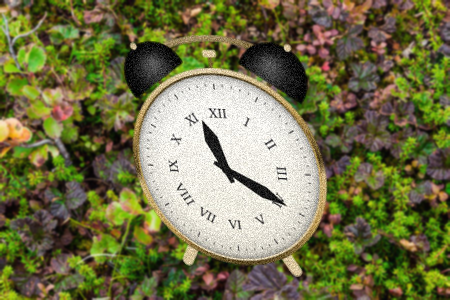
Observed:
{"hour": 11, "minute": 20}
